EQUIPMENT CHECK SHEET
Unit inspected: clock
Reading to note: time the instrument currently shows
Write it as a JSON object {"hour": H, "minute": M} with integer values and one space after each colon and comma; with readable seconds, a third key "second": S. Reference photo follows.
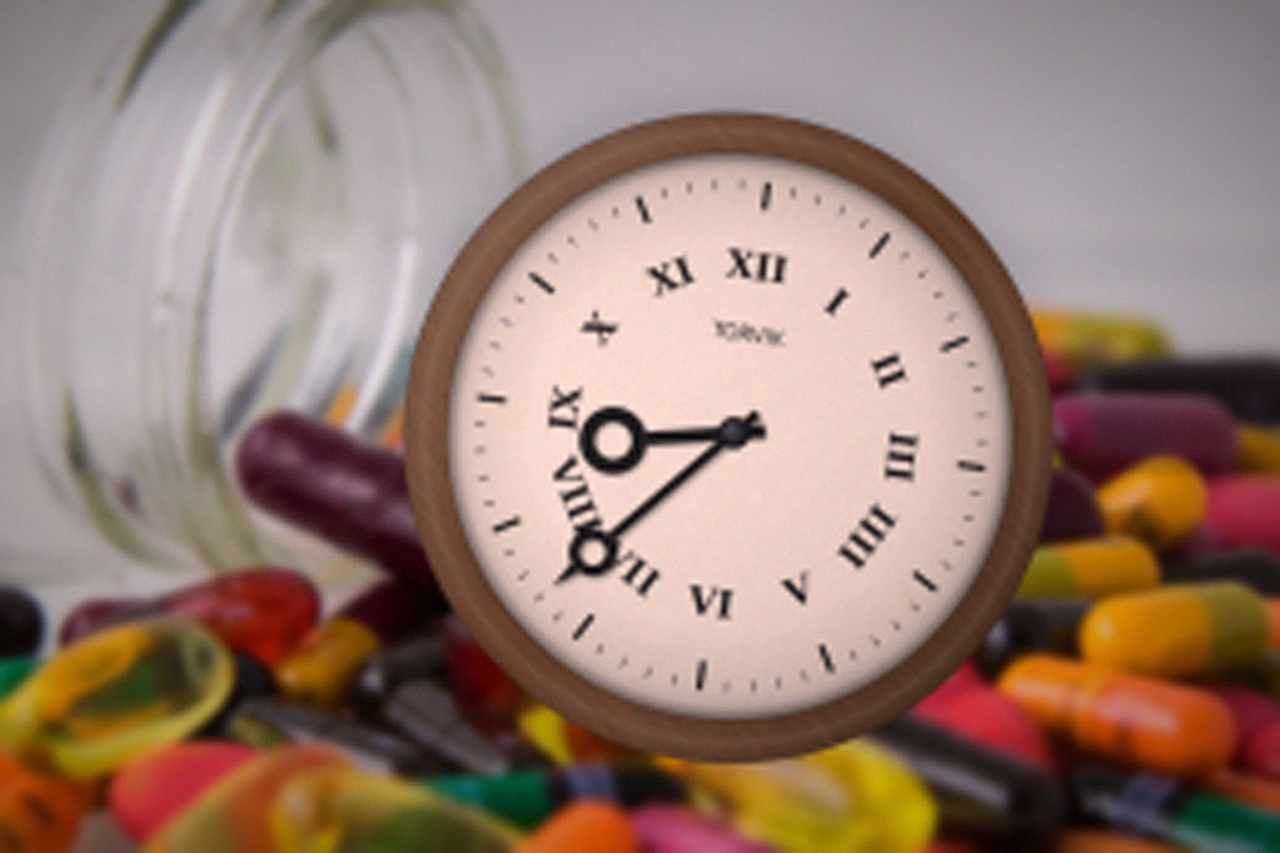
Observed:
{"hour": 8, "minute": 37}
